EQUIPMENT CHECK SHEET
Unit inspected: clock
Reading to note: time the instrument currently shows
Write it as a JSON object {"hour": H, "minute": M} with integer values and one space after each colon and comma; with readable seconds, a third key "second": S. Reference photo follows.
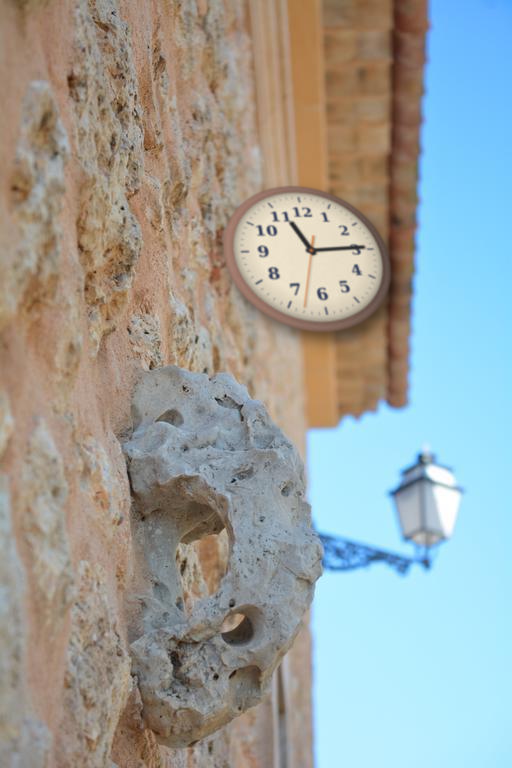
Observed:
{"hour": 11, "minute": 14, "second": 33}
